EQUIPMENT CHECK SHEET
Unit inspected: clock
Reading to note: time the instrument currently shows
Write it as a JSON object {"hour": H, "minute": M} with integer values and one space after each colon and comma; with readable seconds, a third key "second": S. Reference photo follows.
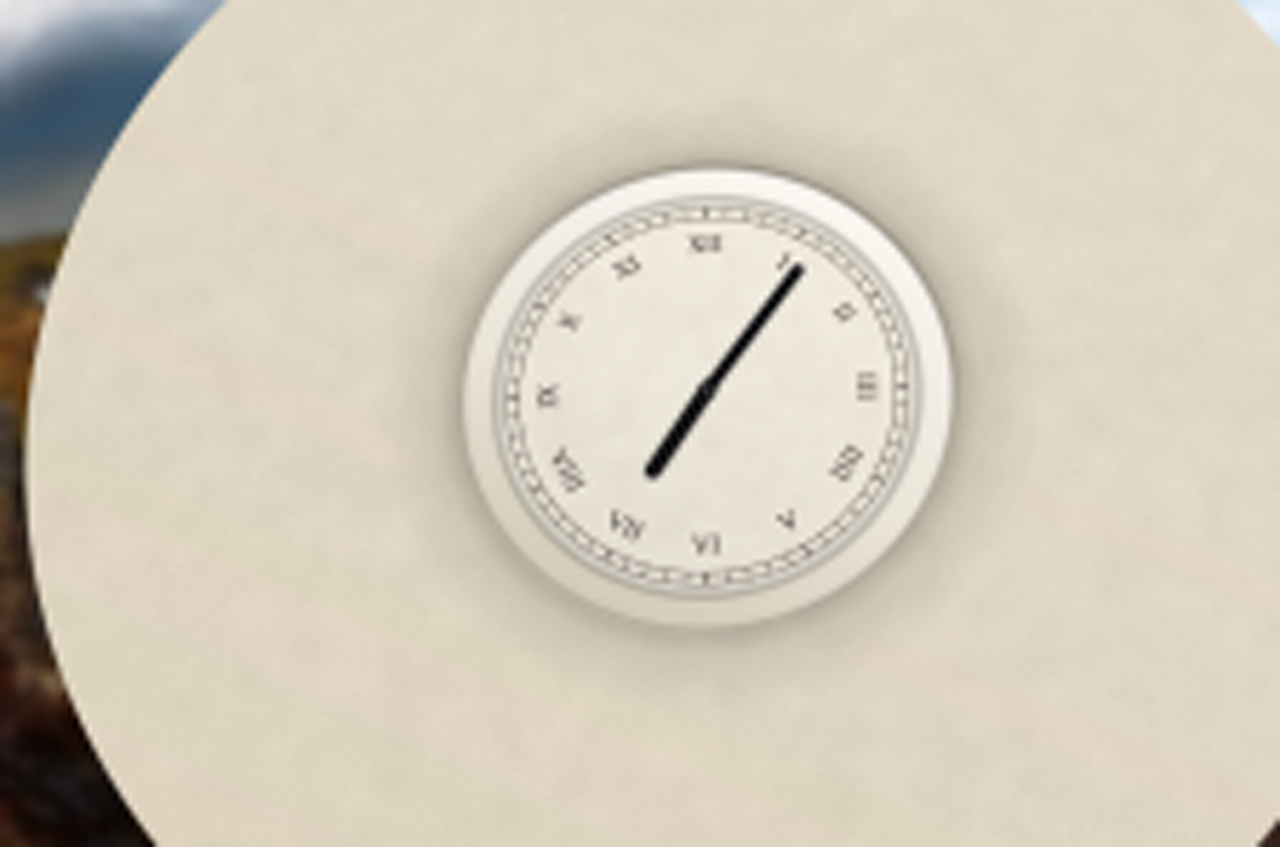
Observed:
{"hour": 7, "minute": 6}
